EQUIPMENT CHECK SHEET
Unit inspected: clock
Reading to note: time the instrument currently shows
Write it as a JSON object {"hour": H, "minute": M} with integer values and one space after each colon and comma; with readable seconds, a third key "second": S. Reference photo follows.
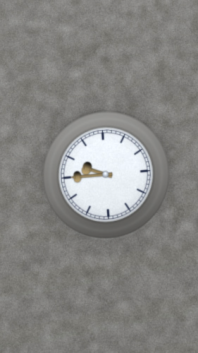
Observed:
{"hour": 9, "minute": 45}
